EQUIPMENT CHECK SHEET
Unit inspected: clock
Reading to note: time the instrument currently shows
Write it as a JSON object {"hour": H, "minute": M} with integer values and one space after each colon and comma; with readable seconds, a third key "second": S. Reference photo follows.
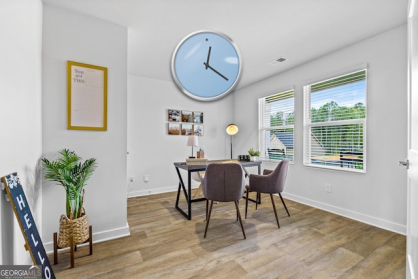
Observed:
{"hour": 12, "minute": 21}
